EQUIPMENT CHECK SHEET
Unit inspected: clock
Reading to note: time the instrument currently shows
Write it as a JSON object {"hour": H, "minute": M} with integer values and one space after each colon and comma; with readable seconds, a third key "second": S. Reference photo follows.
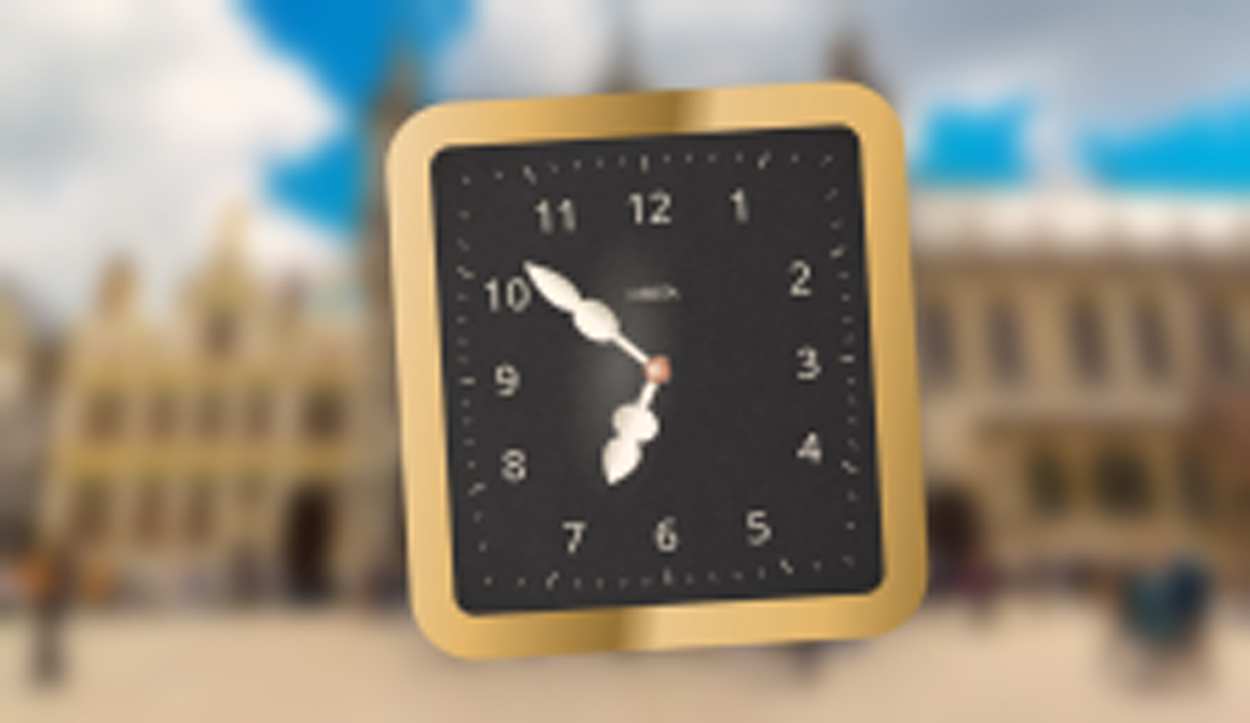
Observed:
{"hour": 6, "minute": 52}
